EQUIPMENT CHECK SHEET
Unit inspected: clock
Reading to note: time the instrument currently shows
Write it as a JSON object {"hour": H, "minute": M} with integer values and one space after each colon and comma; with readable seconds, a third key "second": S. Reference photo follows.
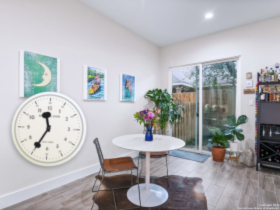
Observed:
{"hour": 11, "minute": 35}
